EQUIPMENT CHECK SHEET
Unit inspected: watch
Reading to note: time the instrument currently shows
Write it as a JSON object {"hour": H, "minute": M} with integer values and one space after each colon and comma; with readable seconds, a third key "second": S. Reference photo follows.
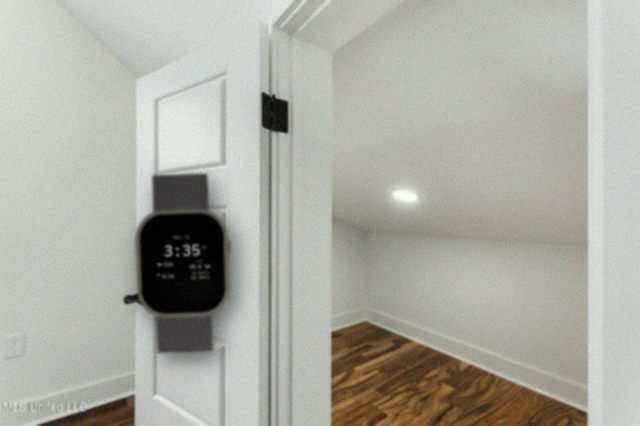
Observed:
{"hour": 3, "minute": 35}
